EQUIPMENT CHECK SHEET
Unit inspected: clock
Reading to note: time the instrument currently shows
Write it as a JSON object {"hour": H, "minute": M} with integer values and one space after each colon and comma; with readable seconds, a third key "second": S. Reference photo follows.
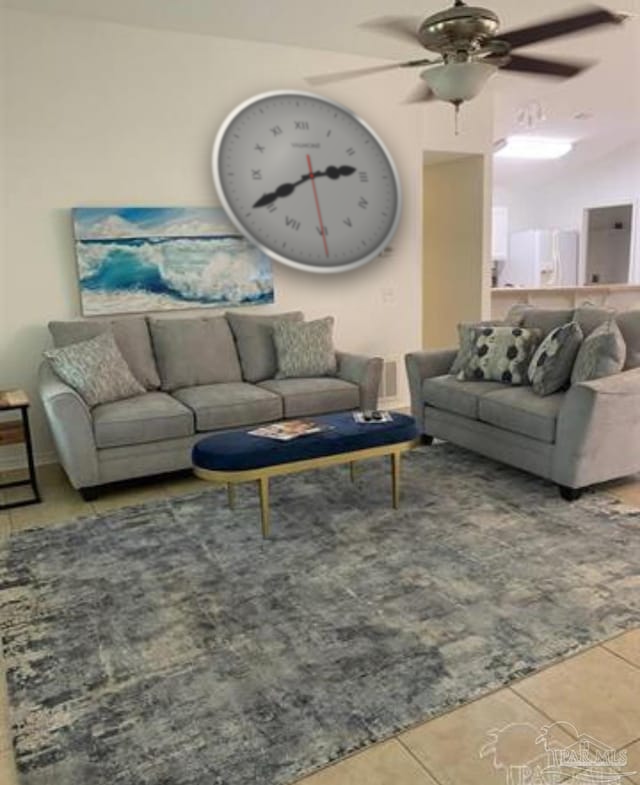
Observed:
{"hour": 2, "minute": 40, "second": 30}
